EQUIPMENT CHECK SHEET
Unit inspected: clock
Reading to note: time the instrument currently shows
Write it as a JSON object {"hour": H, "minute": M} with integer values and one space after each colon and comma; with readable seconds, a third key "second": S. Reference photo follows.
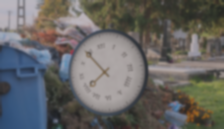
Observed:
{"hour": 7, "minute": 54}
